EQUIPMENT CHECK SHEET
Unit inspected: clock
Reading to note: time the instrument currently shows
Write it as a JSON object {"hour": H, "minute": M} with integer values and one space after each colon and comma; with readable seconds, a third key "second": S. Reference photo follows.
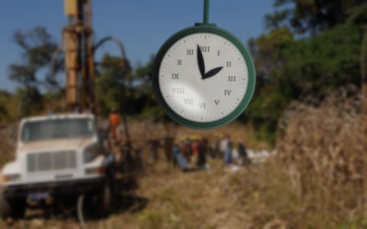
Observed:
{"hour": 1, "minute": 58}
